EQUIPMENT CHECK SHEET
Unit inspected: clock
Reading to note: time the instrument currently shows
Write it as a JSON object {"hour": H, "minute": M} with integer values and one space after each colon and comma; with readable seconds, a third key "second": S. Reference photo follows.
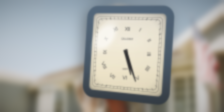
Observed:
{"hour": 5, "minute": 26}
